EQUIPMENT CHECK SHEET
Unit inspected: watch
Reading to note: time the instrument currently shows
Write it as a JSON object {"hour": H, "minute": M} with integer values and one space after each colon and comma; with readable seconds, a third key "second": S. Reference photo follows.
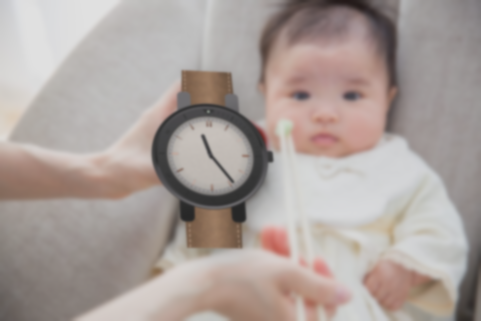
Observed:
{"hour": 11, "minute": 24}
